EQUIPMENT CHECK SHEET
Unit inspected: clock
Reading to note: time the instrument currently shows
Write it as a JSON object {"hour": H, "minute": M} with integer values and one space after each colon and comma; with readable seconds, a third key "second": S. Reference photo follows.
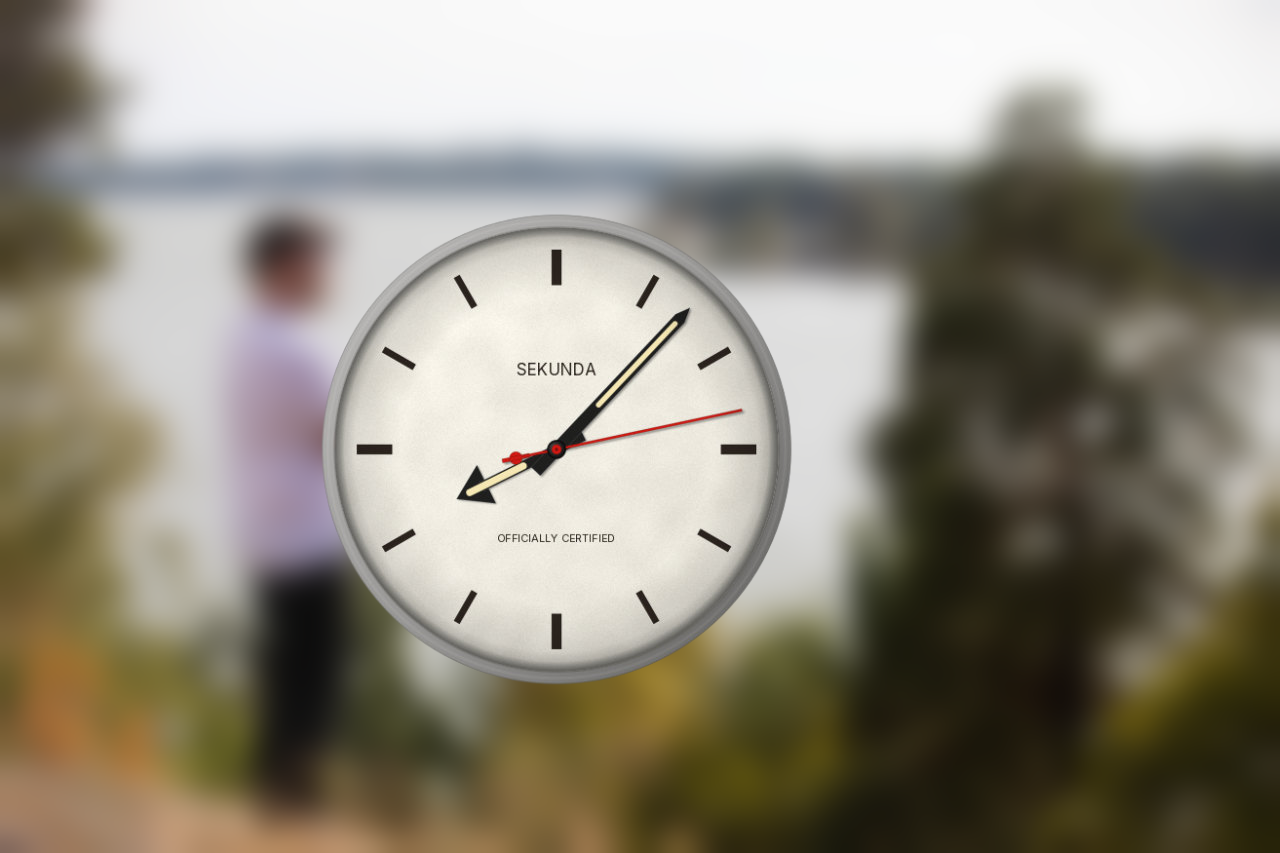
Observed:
{"hour": 8, "minute": 7, "second": 13}
